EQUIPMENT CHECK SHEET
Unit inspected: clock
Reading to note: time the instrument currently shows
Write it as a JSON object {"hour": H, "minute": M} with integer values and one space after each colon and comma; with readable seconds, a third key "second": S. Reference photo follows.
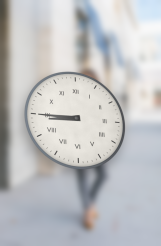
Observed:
{"hour": 8, "minute": 45}
